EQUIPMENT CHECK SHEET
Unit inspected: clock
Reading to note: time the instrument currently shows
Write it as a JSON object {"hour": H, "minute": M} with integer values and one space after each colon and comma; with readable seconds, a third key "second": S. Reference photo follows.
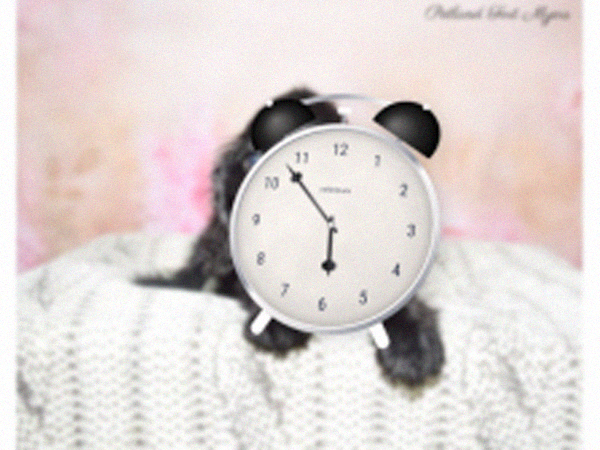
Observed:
{"hour": 5, "minute": 53}
